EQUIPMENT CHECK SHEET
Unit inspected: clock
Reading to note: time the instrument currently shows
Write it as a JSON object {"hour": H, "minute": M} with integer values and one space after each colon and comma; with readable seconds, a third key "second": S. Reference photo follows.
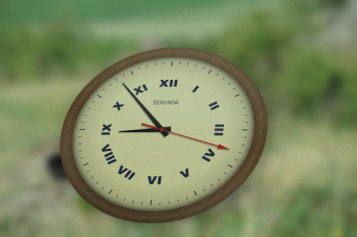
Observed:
{"hour": 8, "minute": 53, "second": 18}
